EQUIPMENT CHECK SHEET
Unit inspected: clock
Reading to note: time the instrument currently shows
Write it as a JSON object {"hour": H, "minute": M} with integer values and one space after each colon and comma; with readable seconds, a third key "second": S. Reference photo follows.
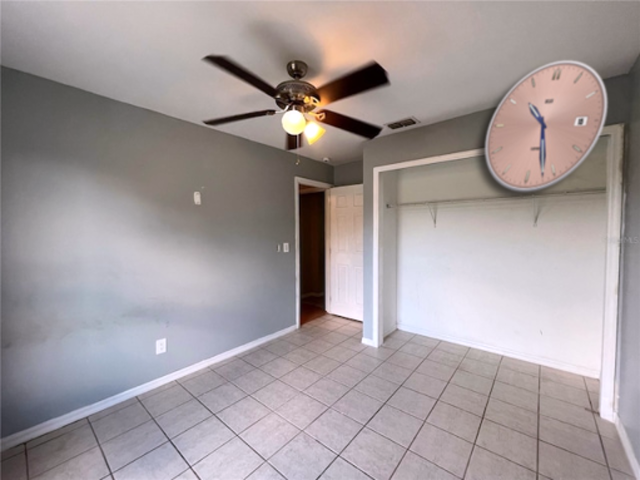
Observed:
{"hour": 10, "minute": 27}
